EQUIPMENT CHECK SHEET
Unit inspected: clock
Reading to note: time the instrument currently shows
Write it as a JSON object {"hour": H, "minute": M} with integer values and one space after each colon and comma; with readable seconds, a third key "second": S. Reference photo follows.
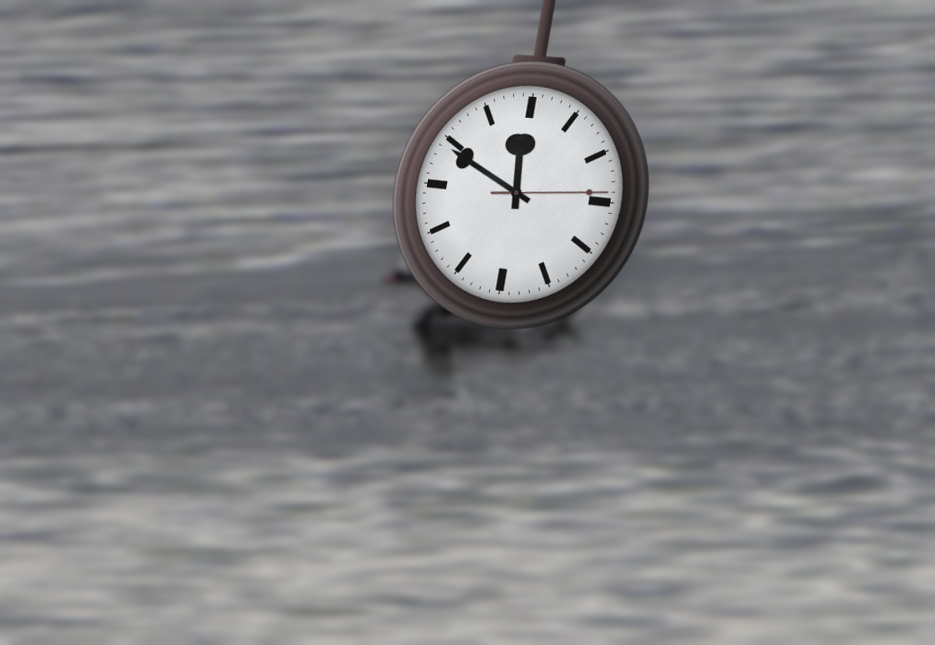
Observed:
{"hour": 11, "minute": 49, "second": 14}
